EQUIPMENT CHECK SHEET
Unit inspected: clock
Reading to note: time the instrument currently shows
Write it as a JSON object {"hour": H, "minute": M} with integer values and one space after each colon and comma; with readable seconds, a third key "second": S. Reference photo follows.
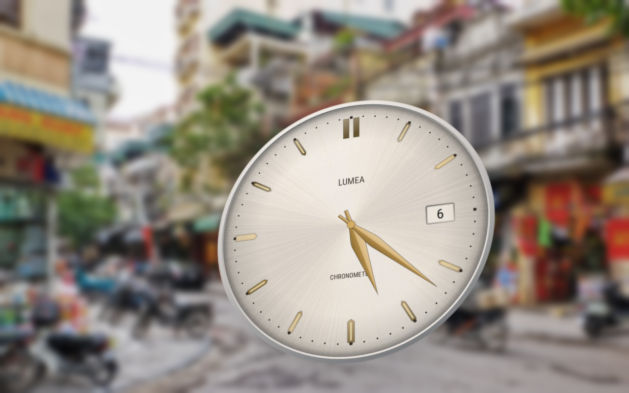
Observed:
{"hour": 5, "minute": 22}
